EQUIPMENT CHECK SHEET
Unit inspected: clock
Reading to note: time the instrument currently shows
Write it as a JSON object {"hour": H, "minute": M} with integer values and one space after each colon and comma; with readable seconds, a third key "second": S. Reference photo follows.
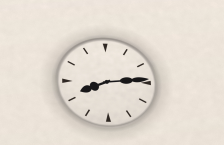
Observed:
{"hour": 8, "minute": 14}
